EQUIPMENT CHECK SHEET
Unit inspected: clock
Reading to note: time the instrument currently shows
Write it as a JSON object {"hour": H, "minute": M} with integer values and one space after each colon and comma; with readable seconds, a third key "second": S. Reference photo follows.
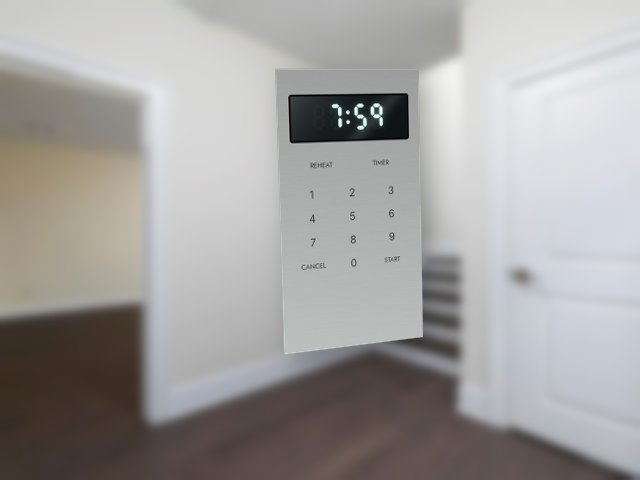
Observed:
{"hour": 7, "minute": 59}
